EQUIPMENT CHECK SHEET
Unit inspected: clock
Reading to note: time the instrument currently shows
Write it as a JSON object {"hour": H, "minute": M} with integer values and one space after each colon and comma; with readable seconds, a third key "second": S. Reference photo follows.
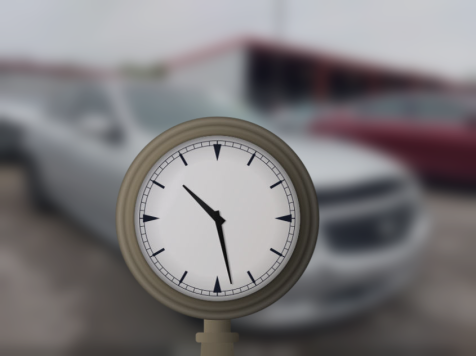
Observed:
{"hour": 10, "minute": 28}
